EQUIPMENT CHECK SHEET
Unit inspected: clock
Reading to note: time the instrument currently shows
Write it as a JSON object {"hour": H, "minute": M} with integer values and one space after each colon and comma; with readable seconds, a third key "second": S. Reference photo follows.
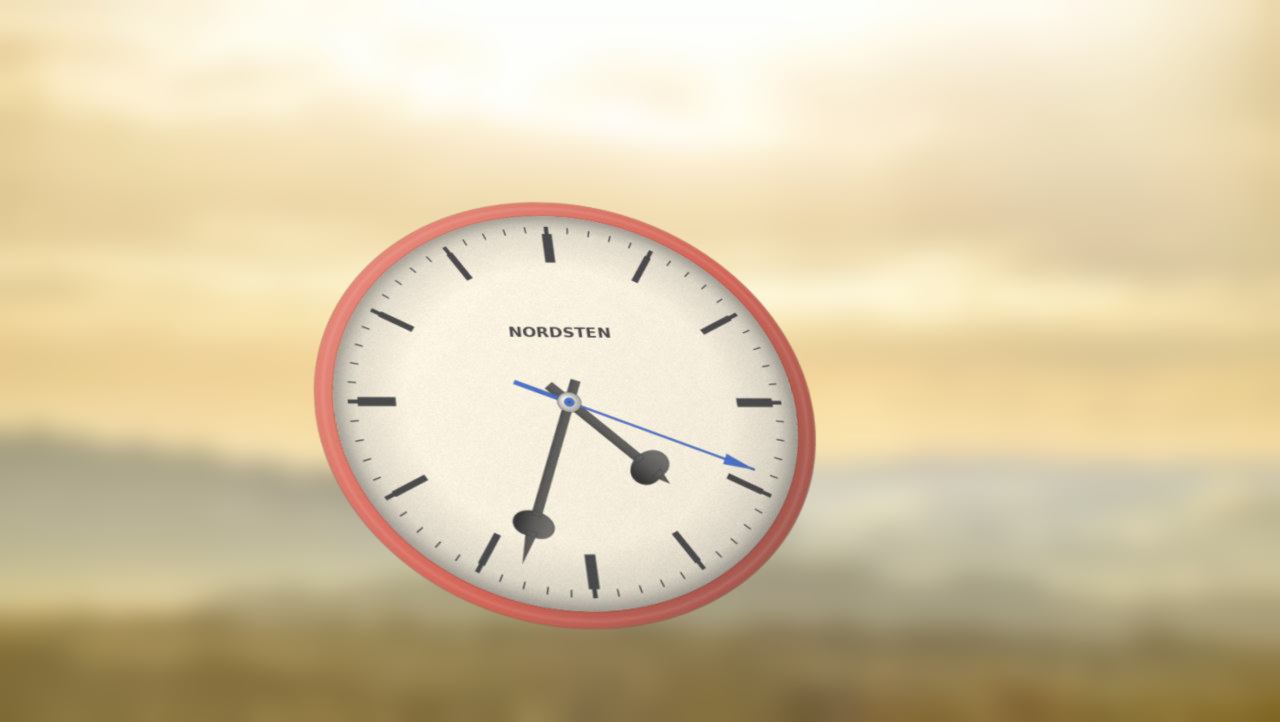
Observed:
{"hour": 4, "minute": 33, "second": 19}
